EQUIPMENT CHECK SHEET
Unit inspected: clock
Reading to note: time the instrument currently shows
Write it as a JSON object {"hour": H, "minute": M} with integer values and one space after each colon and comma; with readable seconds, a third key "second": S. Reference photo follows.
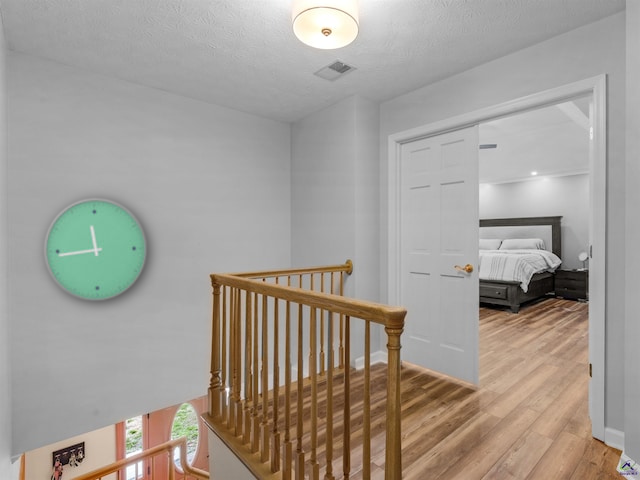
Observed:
{"hour": 11, "minute": 44}
